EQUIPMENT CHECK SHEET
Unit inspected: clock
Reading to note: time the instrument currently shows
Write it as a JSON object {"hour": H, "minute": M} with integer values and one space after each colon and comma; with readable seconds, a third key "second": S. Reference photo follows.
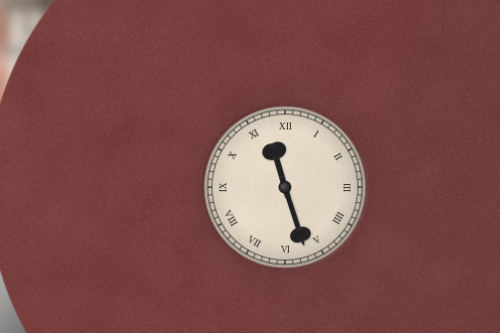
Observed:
{"hour": 11, "minute": 27}
